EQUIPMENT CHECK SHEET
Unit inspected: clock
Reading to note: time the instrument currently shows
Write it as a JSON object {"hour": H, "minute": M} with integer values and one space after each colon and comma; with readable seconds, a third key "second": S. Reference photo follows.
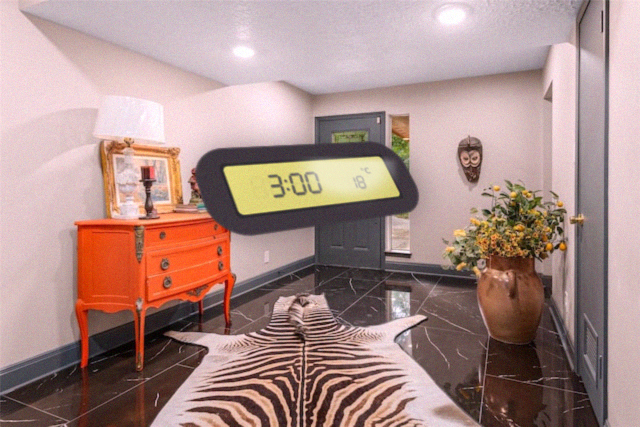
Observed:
{"hour": 3, "minute": 0}
